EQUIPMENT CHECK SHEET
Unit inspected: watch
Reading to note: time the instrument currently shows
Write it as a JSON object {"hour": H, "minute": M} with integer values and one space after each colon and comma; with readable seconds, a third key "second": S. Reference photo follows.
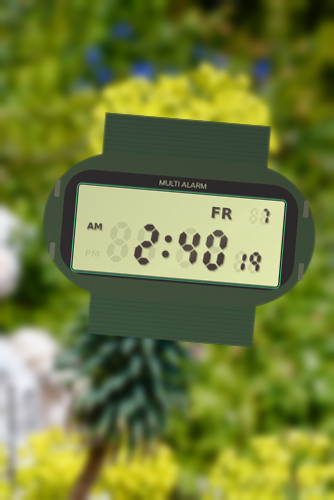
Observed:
{"hour": 2, "minute": 40, "second": 19}
